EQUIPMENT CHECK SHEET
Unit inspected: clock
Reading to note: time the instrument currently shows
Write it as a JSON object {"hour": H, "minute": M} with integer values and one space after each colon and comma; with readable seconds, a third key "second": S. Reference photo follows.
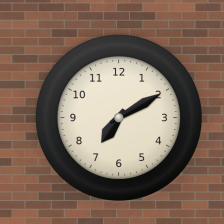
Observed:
{"hour": 7, "minute": 10}
